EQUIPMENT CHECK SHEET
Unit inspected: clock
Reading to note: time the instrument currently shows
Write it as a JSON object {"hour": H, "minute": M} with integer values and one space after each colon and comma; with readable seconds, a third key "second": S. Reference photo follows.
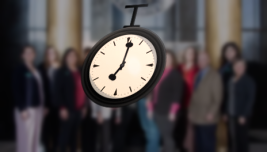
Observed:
{"hour": 7, "minute": 1}
